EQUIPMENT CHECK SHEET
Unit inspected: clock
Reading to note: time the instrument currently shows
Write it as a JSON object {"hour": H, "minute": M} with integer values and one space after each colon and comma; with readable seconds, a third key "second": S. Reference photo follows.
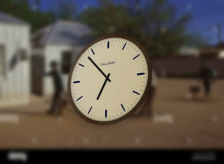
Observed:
{"hour": 6, "minute": 53}
